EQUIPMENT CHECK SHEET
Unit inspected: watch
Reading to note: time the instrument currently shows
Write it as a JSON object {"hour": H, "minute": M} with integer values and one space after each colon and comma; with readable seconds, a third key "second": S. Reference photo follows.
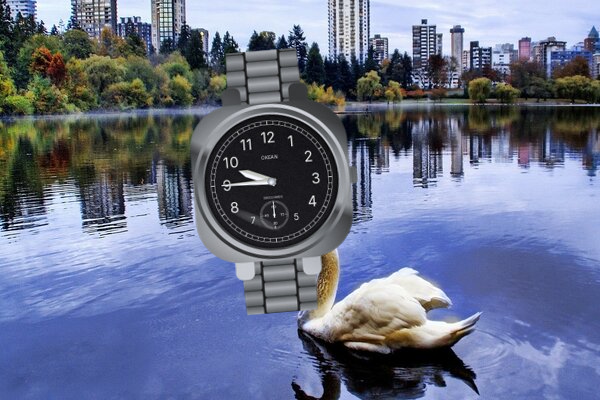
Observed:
{"hour": 9, "minute": 45}
